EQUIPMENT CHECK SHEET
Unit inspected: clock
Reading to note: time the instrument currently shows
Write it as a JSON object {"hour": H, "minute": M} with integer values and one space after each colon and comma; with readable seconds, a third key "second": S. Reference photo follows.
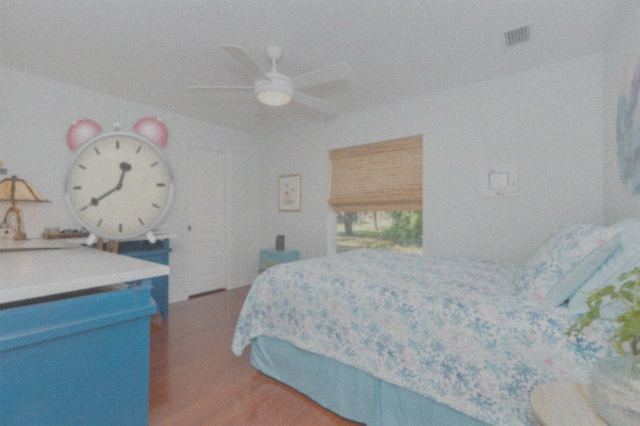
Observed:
{"hour": 12, "minute": 40}
